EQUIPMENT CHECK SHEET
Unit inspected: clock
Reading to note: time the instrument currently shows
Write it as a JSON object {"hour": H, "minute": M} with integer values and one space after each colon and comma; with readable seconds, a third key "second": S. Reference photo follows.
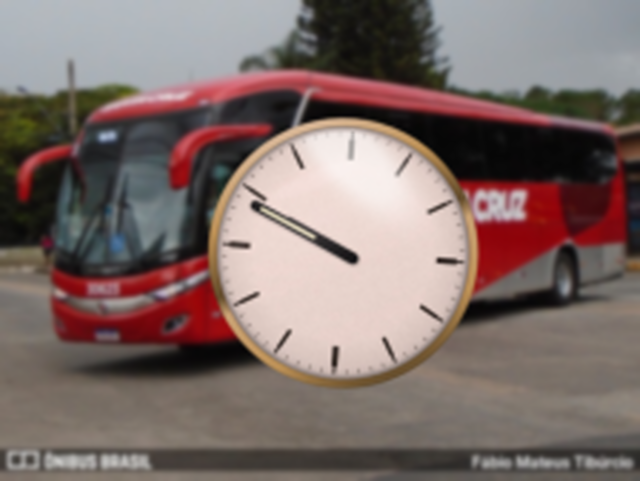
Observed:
{"hour": 9, "minute": 49}
